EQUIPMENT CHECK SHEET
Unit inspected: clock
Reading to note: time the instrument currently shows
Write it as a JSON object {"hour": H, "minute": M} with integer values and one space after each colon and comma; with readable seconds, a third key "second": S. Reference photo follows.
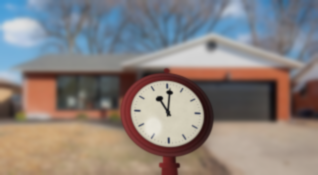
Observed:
{"hour": 11, "minute": 1}
